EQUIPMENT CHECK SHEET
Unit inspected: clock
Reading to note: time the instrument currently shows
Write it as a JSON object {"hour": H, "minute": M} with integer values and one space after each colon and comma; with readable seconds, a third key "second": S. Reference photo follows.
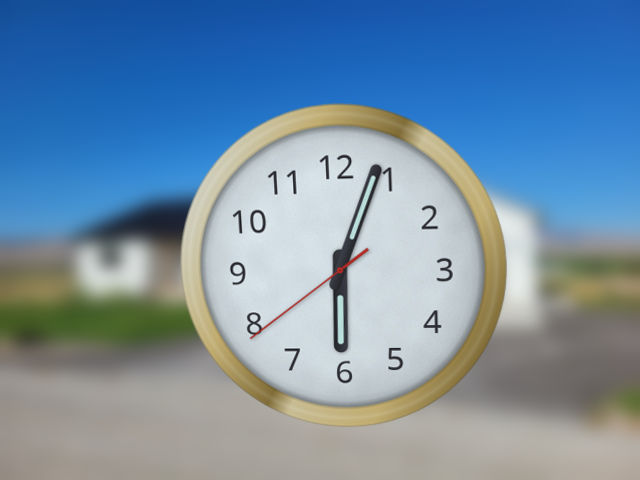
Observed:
{"hour": 6, "minute": 3, "second": 39}
